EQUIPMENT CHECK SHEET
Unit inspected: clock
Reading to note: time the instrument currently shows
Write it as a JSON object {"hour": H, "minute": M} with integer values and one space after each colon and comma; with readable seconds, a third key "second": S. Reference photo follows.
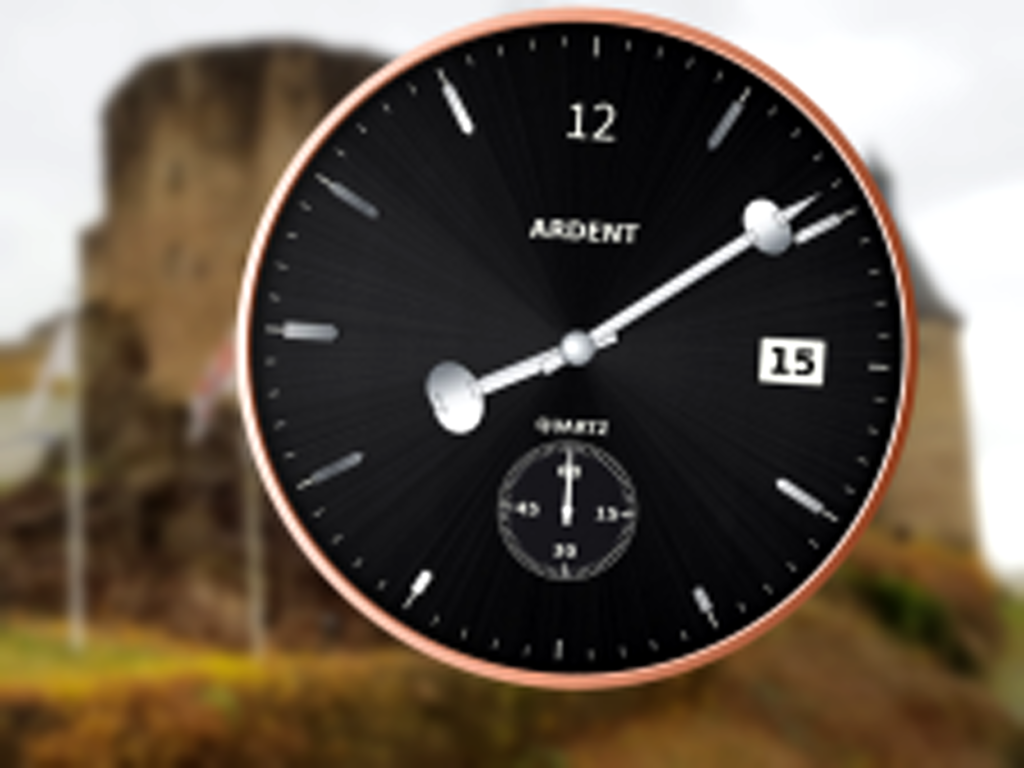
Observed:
{"hour": 8, "minute": 9}
